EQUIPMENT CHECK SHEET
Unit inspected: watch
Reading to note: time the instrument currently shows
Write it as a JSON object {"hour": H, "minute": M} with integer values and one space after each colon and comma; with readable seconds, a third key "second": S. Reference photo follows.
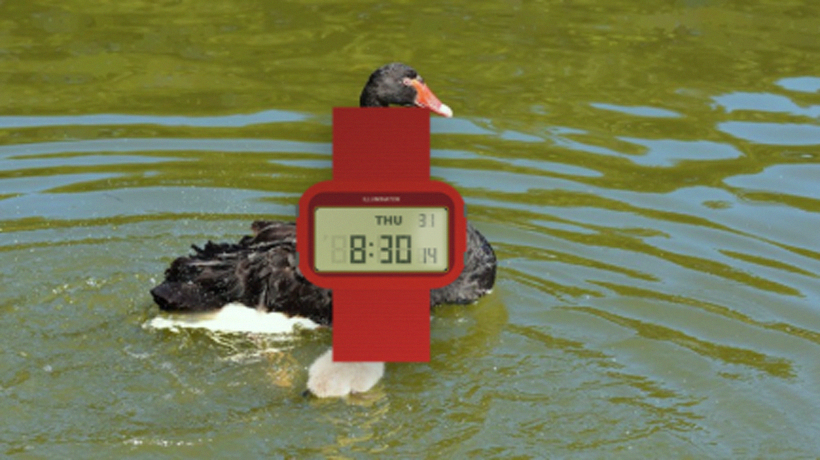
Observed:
{"hour": 8, "minute": 30, "second": 14}
